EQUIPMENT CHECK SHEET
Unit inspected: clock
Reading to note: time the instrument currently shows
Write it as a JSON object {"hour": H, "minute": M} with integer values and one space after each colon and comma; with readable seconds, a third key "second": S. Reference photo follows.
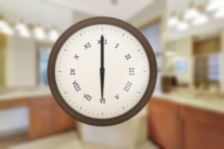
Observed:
{"hour": 6, "minute": 0}
